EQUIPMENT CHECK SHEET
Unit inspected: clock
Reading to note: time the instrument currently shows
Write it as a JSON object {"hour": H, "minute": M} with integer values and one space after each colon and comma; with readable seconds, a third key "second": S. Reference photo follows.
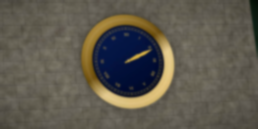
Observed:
{"hour": 2, "minute": 11}
